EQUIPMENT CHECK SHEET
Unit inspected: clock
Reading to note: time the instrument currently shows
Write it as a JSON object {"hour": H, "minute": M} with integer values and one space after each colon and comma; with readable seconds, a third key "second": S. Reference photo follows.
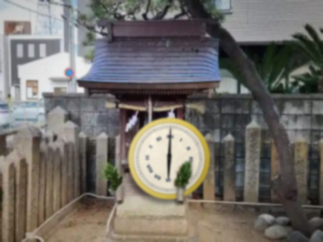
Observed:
{"hour": 6, "minute": 0}
